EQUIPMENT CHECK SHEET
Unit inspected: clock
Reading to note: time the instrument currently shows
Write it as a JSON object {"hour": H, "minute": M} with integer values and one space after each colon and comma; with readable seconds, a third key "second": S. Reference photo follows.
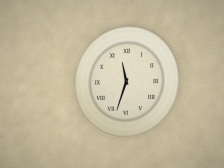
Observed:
{"hour": 11, "minute": 33}
